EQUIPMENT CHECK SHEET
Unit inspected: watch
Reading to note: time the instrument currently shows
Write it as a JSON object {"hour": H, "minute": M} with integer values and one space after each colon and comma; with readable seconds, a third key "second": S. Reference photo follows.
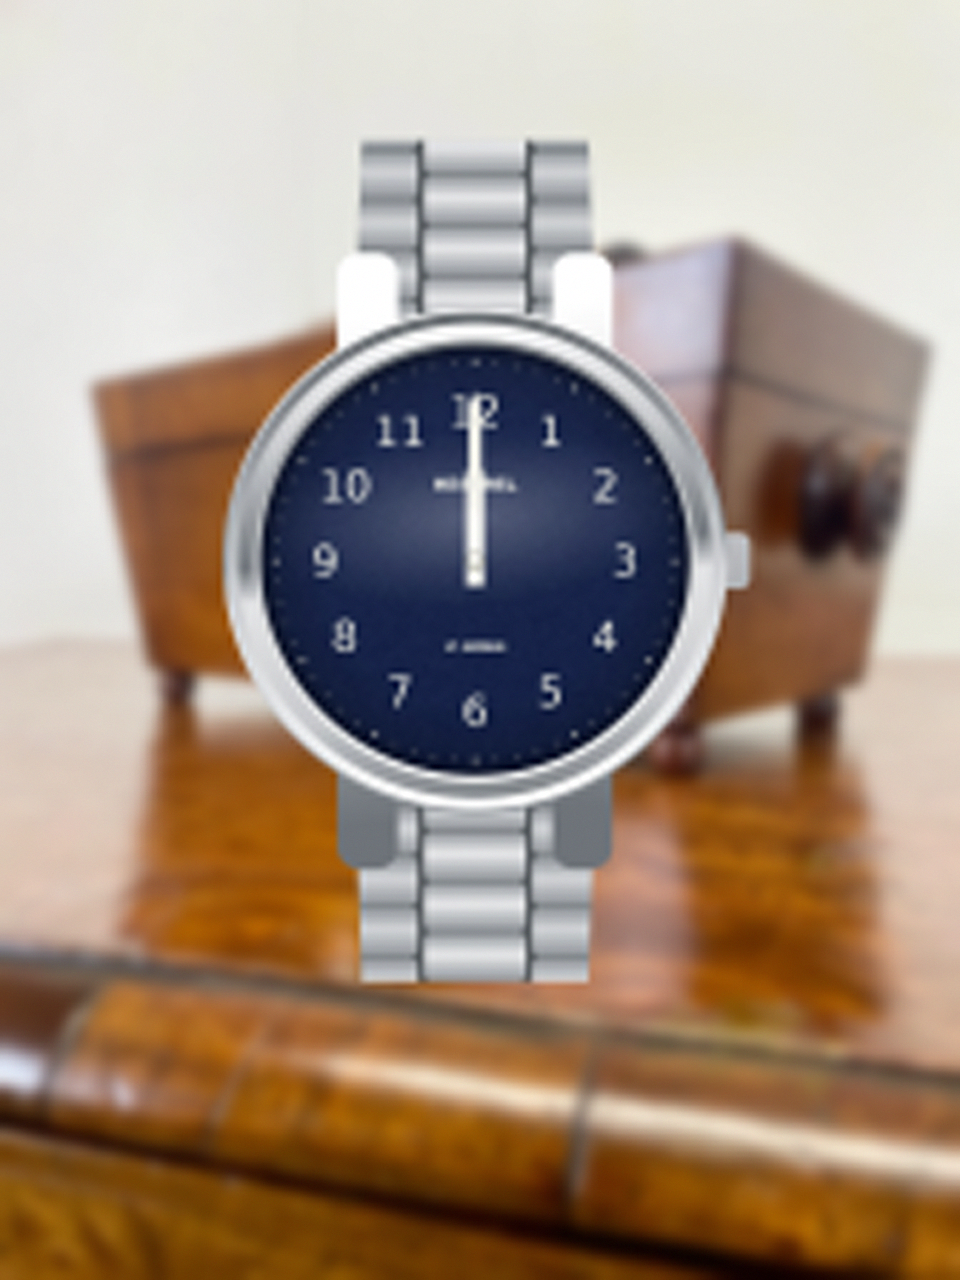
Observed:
{"hour": 12, "minute": 0}
